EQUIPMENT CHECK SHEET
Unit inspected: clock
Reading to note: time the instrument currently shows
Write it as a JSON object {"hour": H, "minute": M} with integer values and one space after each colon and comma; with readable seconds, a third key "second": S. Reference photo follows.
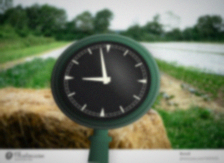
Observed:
{"hour": 8, "minute": 58}
